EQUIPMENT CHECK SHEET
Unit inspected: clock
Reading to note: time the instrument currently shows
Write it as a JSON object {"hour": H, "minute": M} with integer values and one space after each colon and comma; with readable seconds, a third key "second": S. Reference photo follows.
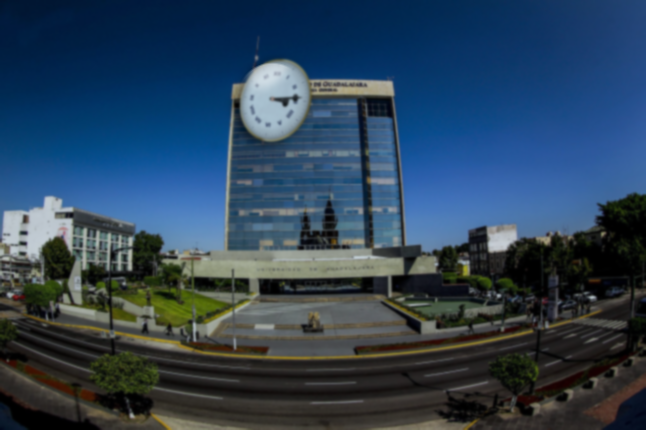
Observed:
{"hour": 3, "minute": 14}
